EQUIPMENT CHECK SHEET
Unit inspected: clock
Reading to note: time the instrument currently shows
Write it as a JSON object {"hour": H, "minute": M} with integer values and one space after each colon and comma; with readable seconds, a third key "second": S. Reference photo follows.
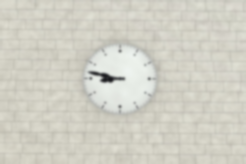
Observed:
{"hour": 8, "minute": 47}
